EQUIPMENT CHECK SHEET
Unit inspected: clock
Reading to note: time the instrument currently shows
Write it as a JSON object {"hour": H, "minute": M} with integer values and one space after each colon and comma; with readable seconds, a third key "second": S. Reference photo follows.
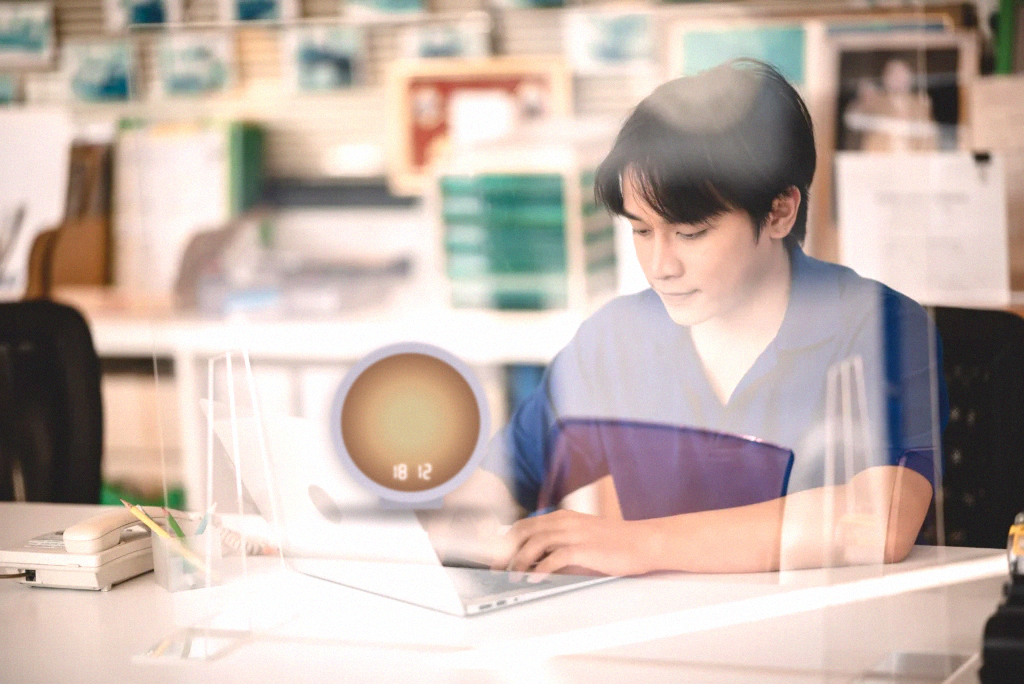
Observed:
{"hour": 18, "minute": 12}
